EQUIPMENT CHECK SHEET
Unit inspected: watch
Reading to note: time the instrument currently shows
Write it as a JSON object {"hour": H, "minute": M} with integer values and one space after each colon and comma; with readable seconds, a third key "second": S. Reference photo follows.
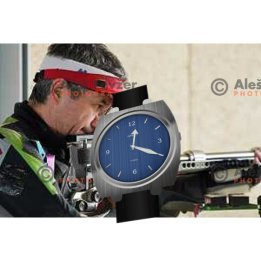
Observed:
{"hour": 12, "minute": 20}
